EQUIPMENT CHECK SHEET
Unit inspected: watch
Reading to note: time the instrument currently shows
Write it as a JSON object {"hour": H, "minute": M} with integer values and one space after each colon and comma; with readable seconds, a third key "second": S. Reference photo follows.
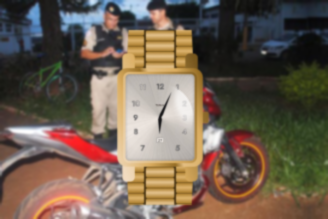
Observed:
{"hour": 6, "minute": 4}
